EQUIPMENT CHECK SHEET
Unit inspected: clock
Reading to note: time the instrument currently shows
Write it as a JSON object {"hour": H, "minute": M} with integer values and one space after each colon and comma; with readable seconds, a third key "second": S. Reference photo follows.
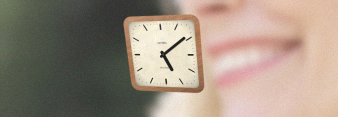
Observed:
{"hour": 5, "minute": 9}
